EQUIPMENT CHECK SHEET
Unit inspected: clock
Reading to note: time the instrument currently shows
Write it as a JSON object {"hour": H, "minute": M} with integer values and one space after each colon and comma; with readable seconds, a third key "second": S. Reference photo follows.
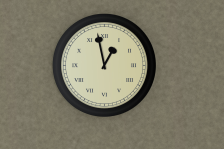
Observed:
{"hour": 12, "minute": 58}
